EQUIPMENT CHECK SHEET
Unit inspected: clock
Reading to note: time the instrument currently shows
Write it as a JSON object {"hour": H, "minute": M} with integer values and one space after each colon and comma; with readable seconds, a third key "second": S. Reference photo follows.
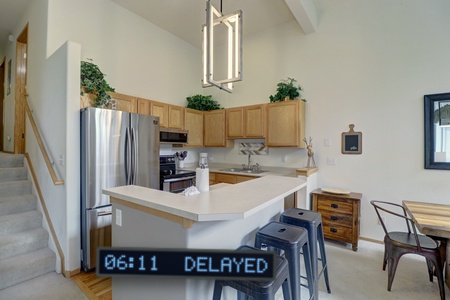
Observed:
{"hour": 6, "minute": 11}
